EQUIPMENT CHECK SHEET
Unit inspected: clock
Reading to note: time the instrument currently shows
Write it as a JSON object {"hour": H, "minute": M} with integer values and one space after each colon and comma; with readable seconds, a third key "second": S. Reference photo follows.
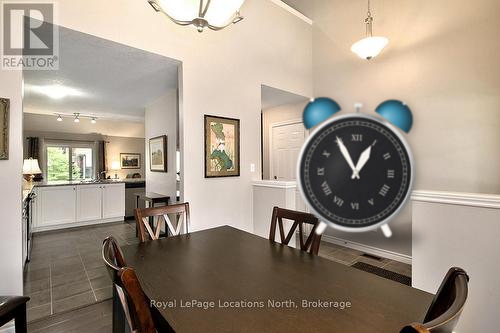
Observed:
{"hour": 12, "minute": 55}
